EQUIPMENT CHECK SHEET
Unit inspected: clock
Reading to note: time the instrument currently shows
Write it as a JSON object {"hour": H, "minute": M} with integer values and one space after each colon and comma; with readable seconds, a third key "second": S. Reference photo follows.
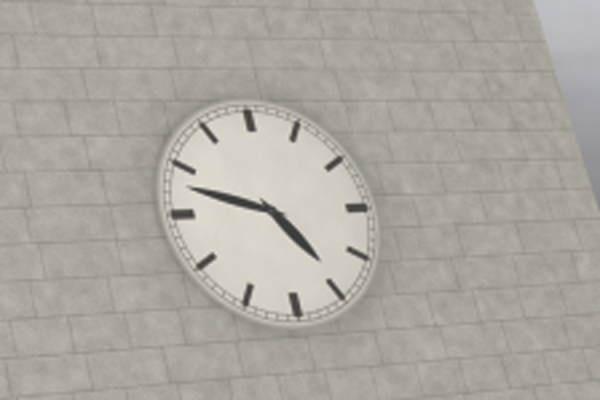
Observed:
{"hour": 4, "minute": 48}
